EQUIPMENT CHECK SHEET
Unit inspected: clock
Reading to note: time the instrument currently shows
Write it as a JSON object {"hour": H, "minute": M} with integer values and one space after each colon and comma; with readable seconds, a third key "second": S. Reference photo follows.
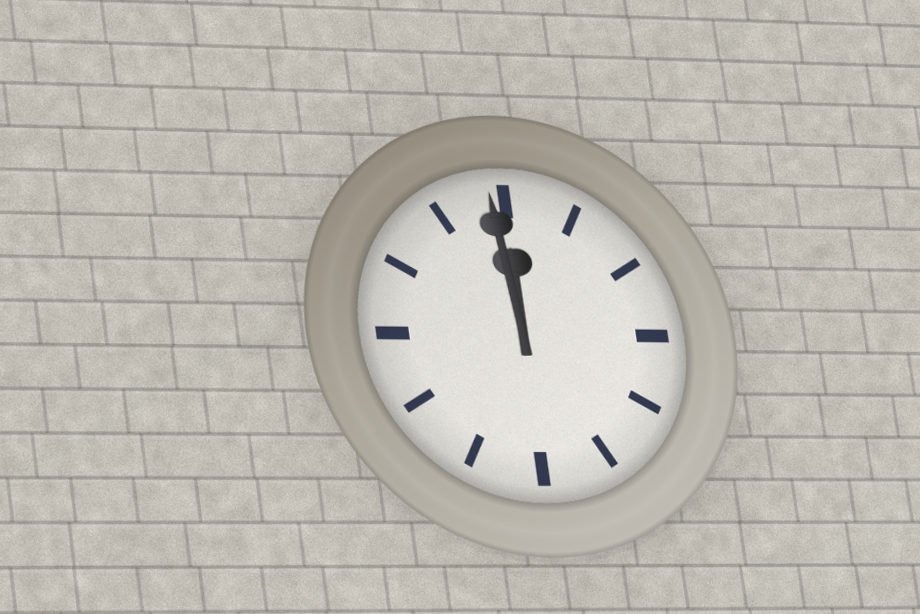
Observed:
{"hour": 11, "minute": 59}
